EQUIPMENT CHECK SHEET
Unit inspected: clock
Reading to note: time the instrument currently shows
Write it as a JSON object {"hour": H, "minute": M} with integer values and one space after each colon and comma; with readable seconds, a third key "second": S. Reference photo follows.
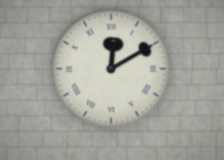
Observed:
{"hour": 12, "minute": 10}
